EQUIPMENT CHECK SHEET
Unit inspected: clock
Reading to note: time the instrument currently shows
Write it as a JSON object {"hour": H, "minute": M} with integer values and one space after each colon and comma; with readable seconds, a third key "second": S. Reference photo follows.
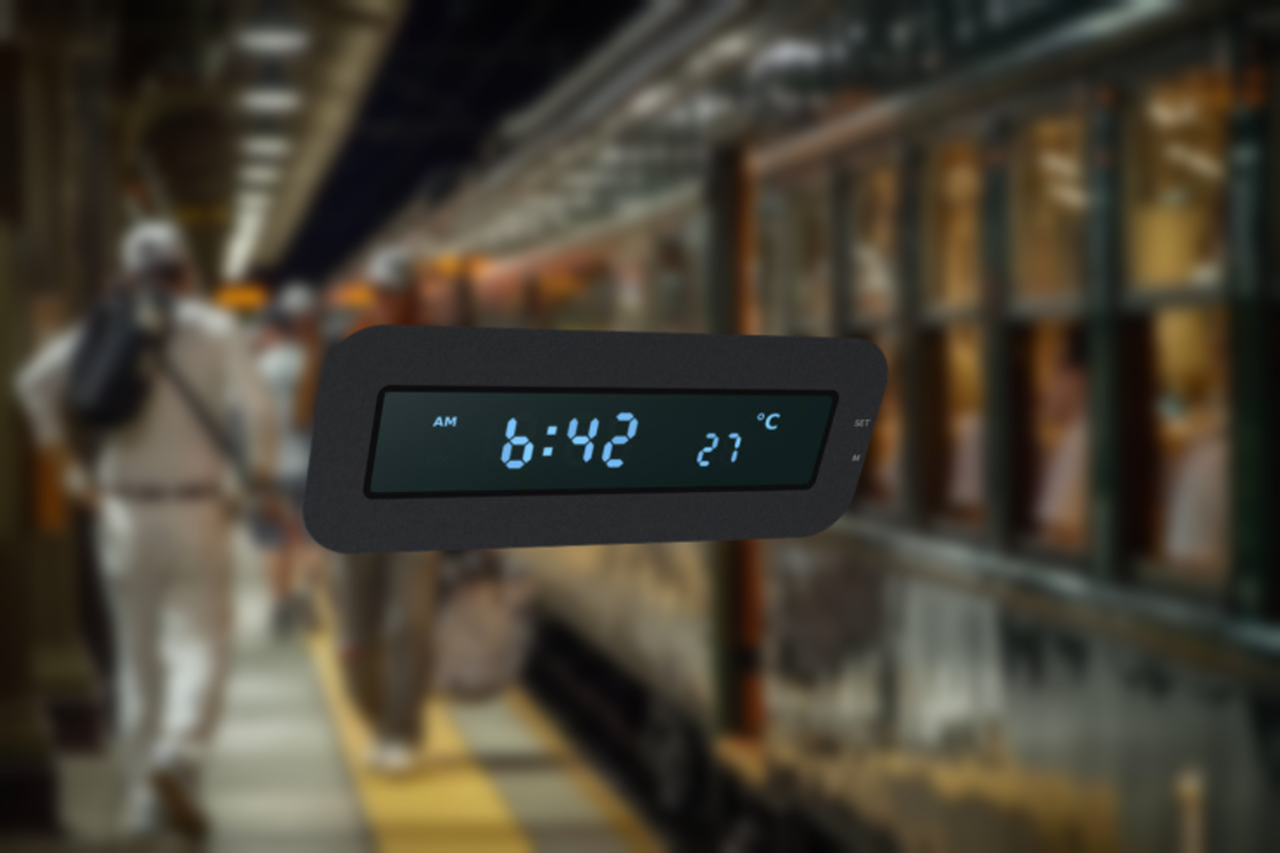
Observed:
{"hour": 6, "minute": 42}
